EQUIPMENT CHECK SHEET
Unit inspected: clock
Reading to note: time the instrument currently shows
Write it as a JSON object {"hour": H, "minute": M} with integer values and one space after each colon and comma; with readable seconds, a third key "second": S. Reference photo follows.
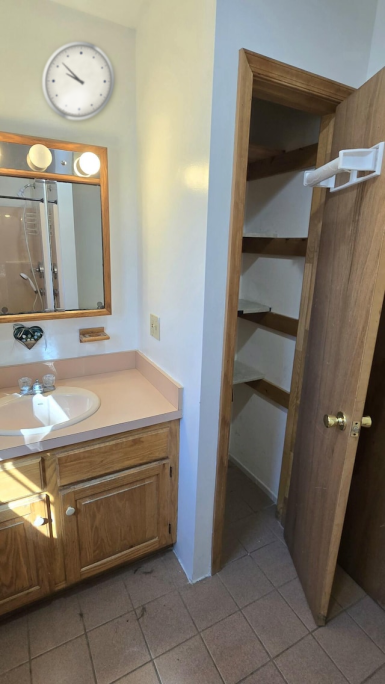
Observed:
{"hour": 9, "minute": 52}
